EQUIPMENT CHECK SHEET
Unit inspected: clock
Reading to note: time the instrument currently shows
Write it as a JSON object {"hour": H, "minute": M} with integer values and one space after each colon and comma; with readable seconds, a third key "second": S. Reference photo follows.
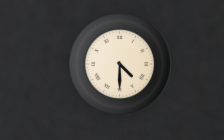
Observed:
{"hour": 4, "minute": 30}
